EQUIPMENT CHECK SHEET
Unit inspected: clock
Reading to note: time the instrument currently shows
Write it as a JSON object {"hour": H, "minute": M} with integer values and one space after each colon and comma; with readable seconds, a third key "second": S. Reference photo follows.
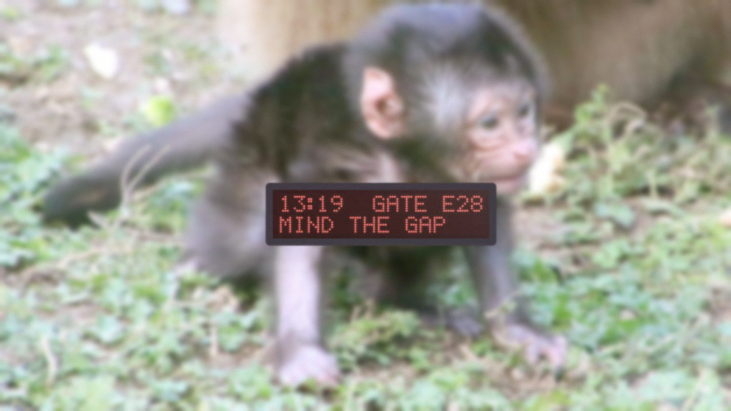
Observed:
{"hour": 13, "minute": 19}
